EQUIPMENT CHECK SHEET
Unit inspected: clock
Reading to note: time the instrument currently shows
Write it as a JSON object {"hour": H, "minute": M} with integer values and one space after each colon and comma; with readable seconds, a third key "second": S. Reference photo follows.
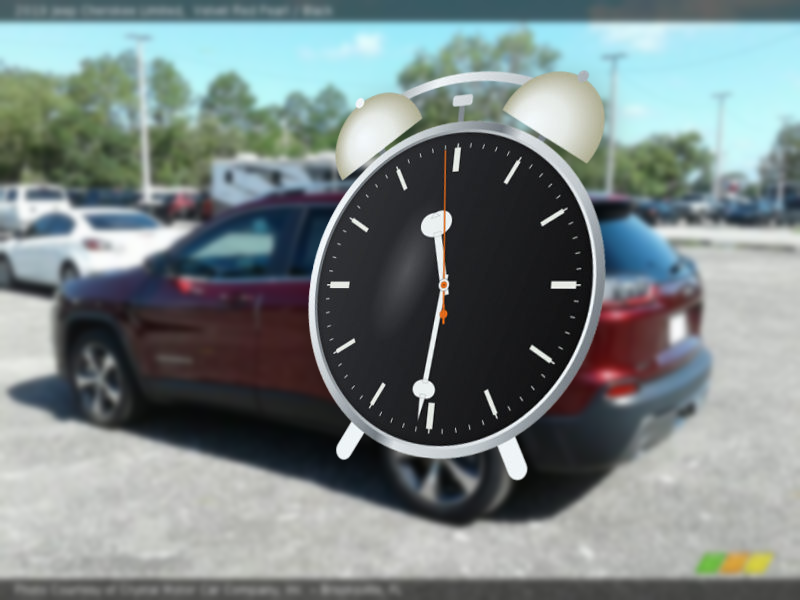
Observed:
{"hour": 11, "minute": 30, "second": 59}
